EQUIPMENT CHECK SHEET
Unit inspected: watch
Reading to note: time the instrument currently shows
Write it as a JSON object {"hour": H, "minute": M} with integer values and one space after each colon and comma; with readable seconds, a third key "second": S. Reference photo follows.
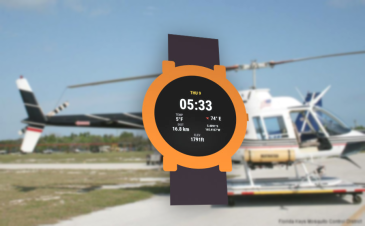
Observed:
{"hour": 5, "minute": 33}
